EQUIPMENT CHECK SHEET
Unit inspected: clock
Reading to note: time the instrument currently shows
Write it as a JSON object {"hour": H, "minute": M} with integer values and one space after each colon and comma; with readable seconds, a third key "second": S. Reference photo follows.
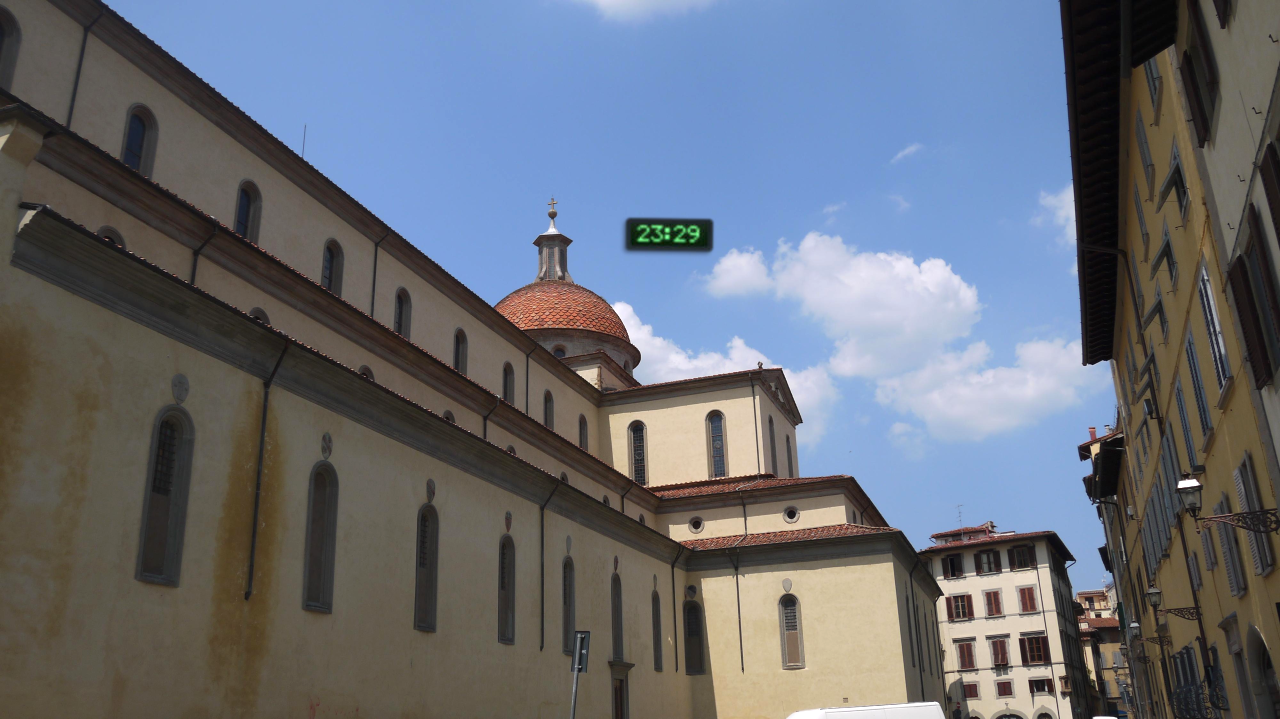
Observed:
{"hour": 23, "minute": 29}
